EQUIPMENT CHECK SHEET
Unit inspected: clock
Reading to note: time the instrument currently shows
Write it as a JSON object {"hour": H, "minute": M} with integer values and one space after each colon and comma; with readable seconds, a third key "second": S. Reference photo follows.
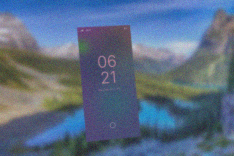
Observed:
{"hour": 6, "minute": 21}
